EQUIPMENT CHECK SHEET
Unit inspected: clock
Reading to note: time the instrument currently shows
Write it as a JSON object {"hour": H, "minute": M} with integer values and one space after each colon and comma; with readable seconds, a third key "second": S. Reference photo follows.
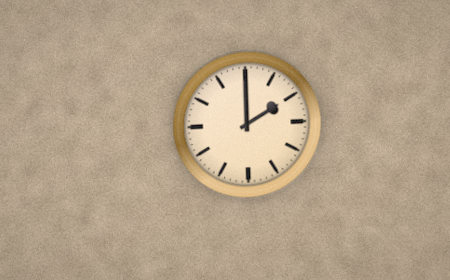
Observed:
{"hour": 2, "minute": 0}
